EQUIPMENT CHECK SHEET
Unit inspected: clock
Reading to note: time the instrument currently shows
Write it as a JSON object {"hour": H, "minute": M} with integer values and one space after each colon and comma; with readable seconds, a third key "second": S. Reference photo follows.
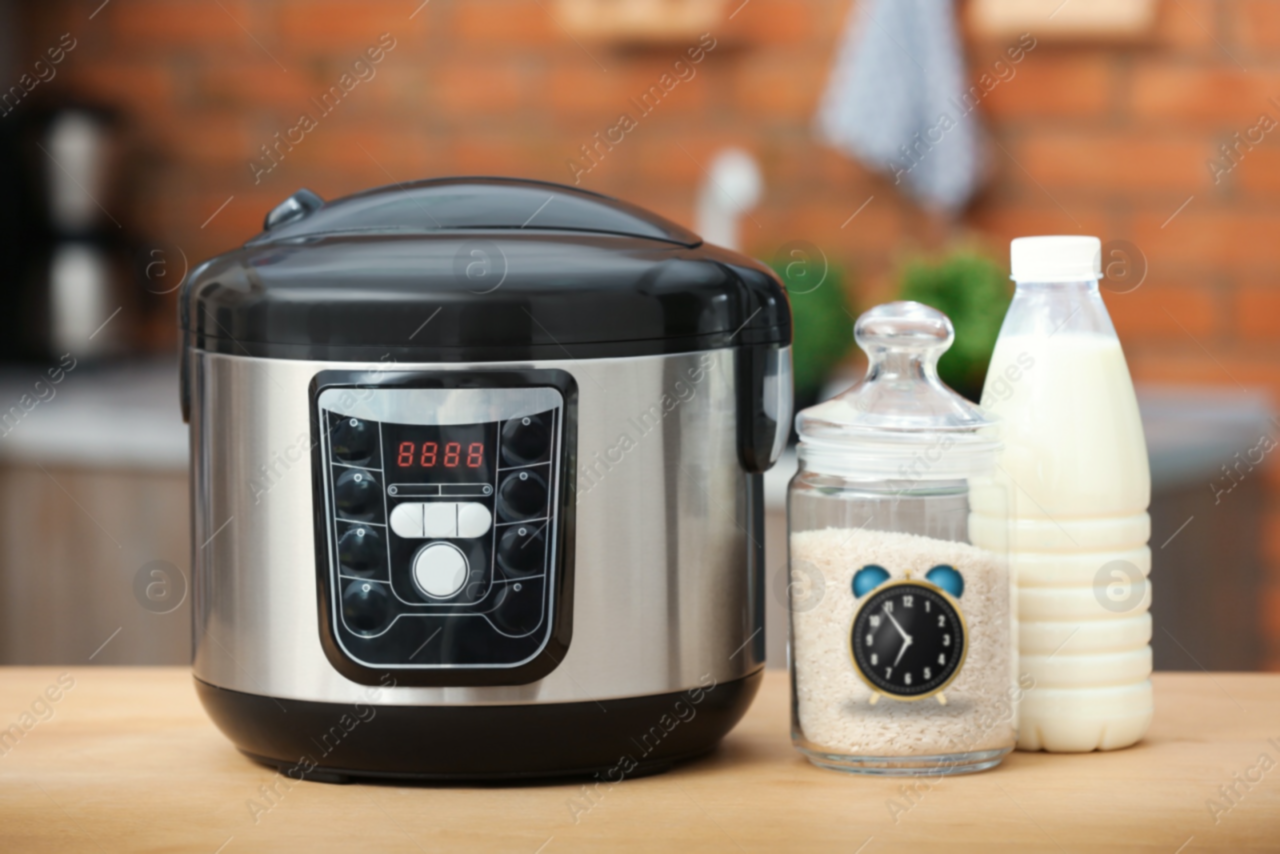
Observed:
{"hour": 6, "minute": 54}
